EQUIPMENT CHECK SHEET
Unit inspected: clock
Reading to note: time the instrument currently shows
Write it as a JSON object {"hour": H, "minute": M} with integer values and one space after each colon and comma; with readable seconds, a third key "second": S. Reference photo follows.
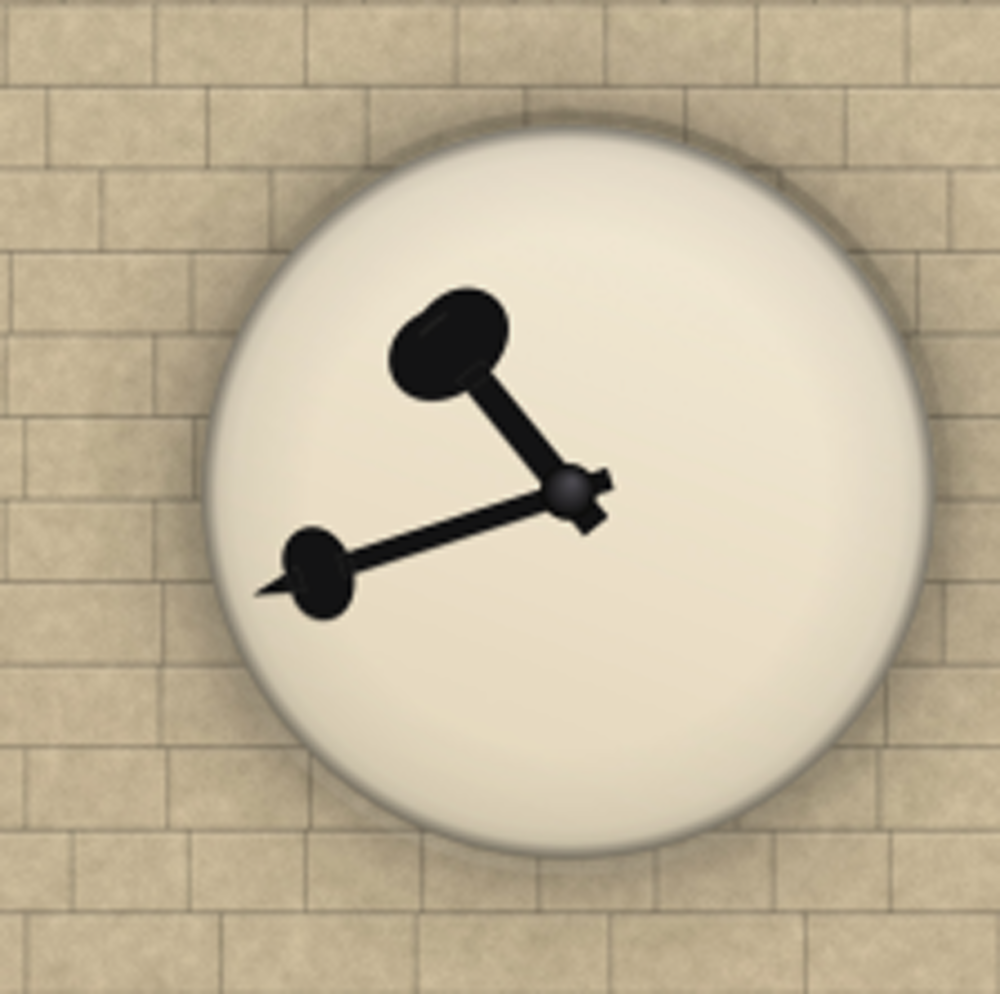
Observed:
{"hour": 10, "minute": 42}
